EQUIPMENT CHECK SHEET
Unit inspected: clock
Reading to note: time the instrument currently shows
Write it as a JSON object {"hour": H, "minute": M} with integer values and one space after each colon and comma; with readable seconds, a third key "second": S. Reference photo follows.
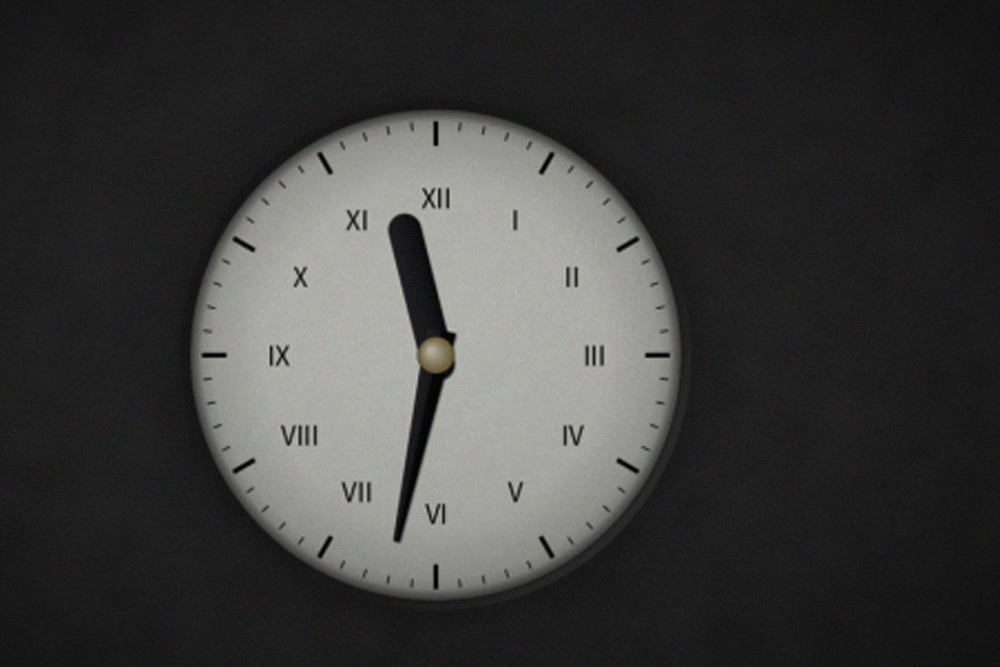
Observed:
{"hour": 11, "minute": 32}
